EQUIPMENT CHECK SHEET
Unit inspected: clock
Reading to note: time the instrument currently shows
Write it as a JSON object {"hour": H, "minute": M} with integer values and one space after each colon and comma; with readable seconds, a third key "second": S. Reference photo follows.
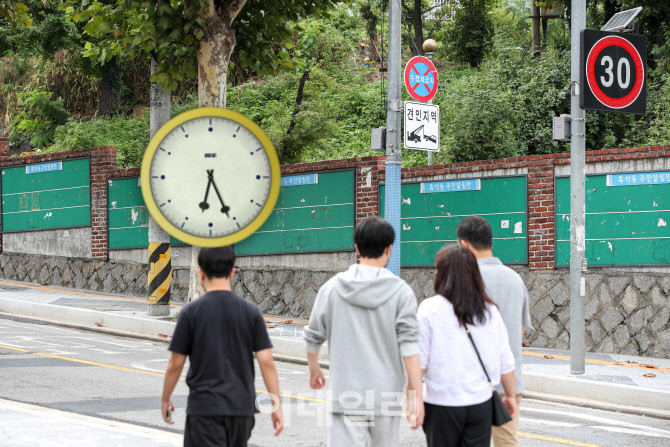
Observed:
{"hour": 6, "minute": 26}
